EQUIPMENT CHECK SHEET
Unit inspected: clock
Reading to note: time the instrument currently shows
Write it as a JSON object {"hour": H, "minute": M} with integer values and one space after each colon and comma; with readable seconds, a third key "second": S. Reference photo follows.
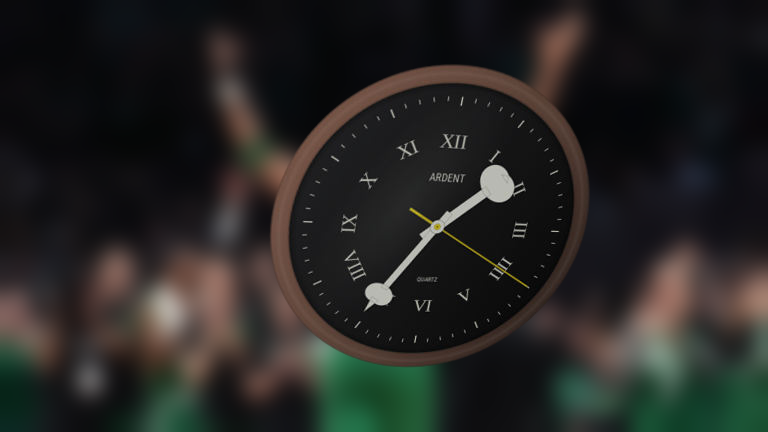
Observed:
{"hour": 1, "minute": 35, "second": 20}
